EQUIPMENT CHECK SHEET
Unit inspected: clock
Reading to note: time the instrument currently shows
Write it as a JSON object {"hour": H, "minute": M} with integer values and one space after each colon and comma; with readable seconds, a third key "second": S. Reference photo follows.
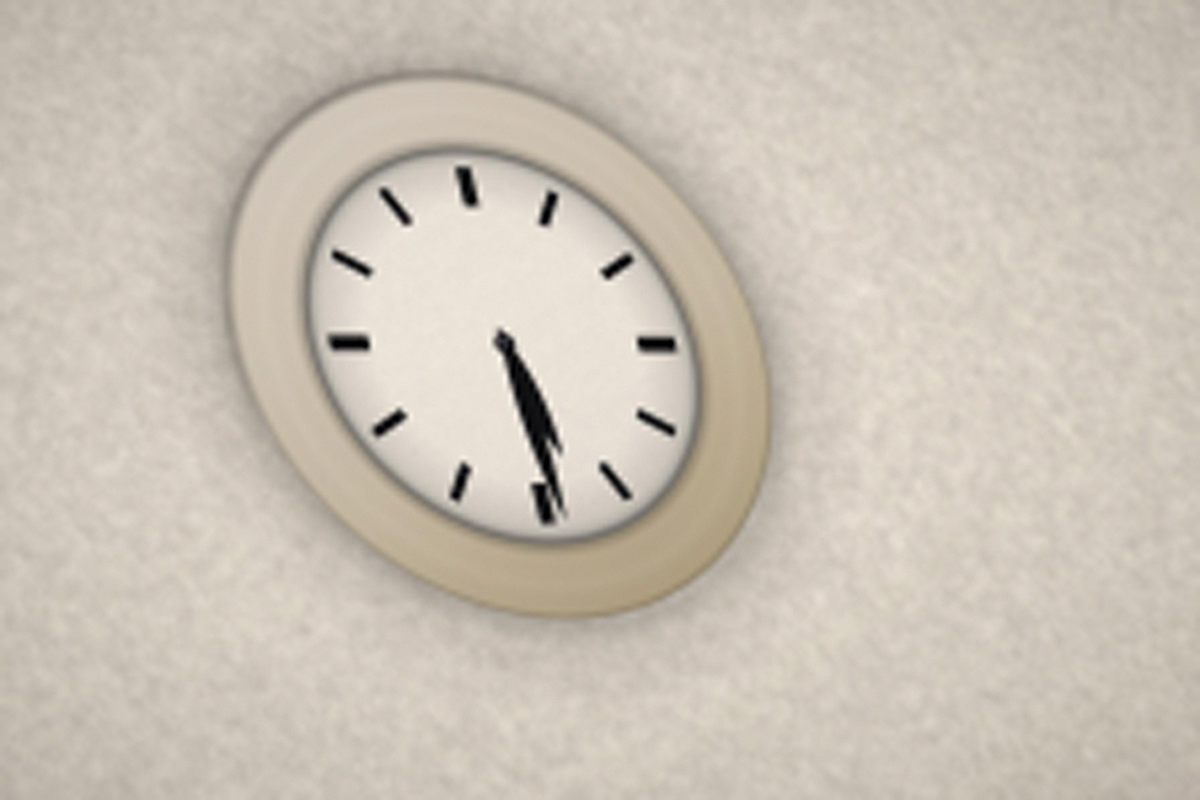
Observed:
{"hour": 5, "minute": 29}
